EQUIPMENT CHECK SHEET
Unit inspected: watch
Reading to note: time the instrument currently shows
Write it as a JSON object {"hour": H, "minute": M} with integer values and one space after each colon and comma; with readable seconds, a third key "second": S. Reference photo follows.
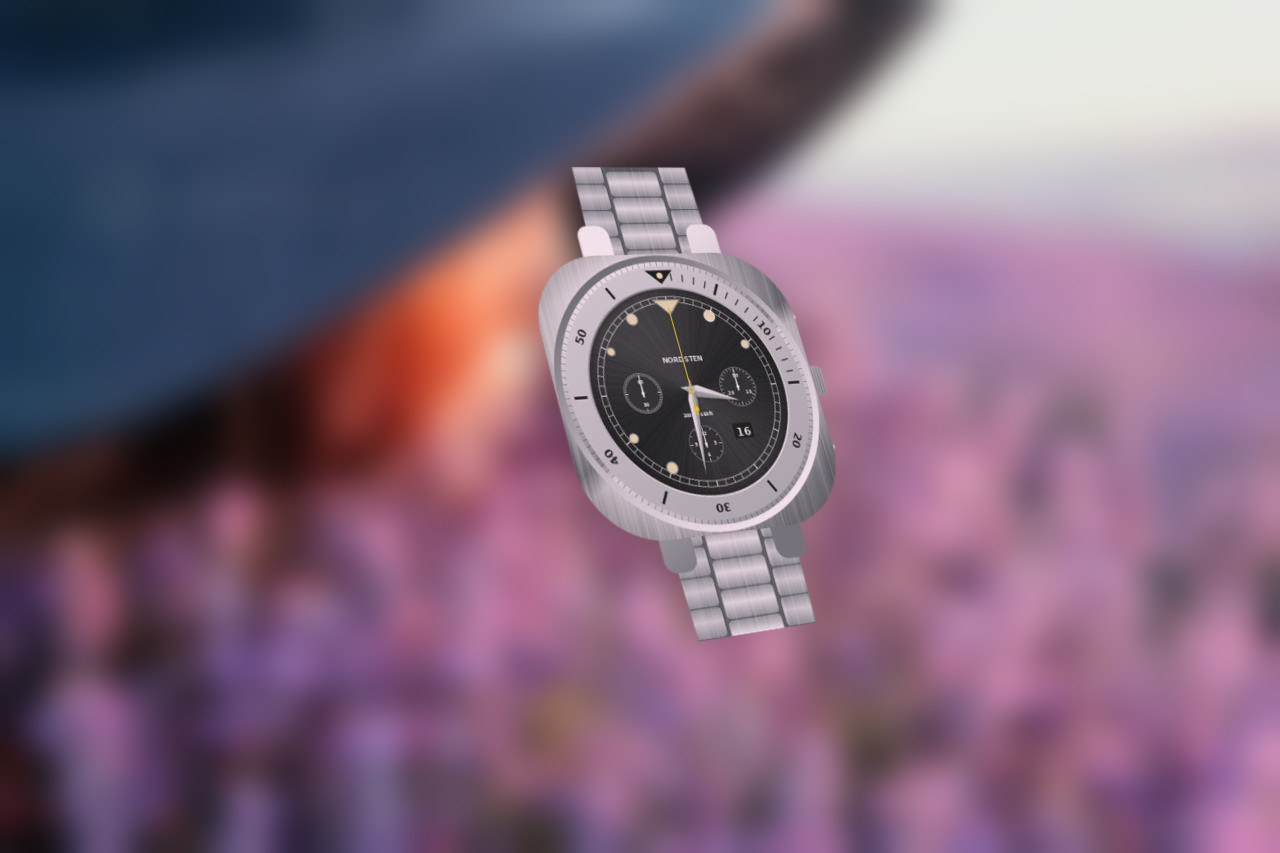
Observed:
{"hour": 3, "minute": 31}
